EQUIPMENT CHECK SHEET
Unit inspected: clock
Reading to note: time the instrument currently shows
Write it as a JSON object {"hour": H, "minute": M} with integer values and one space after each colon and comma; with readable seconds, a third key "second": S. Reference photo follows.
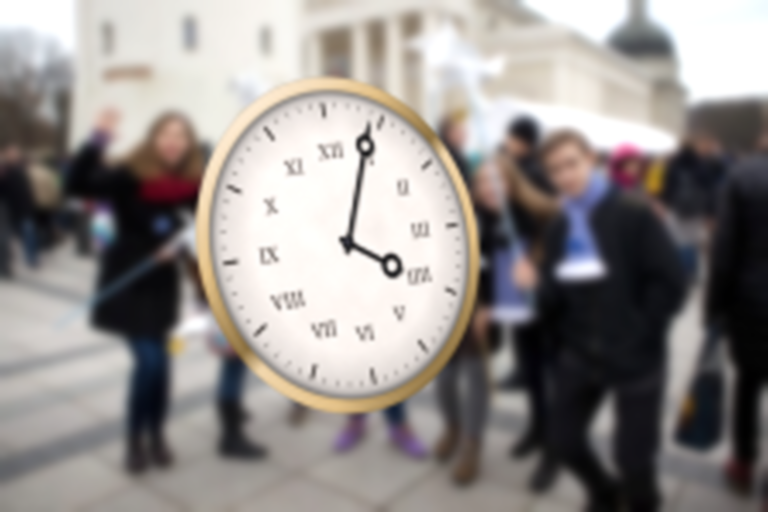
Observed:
{"hour": 4, "minute": 4}
